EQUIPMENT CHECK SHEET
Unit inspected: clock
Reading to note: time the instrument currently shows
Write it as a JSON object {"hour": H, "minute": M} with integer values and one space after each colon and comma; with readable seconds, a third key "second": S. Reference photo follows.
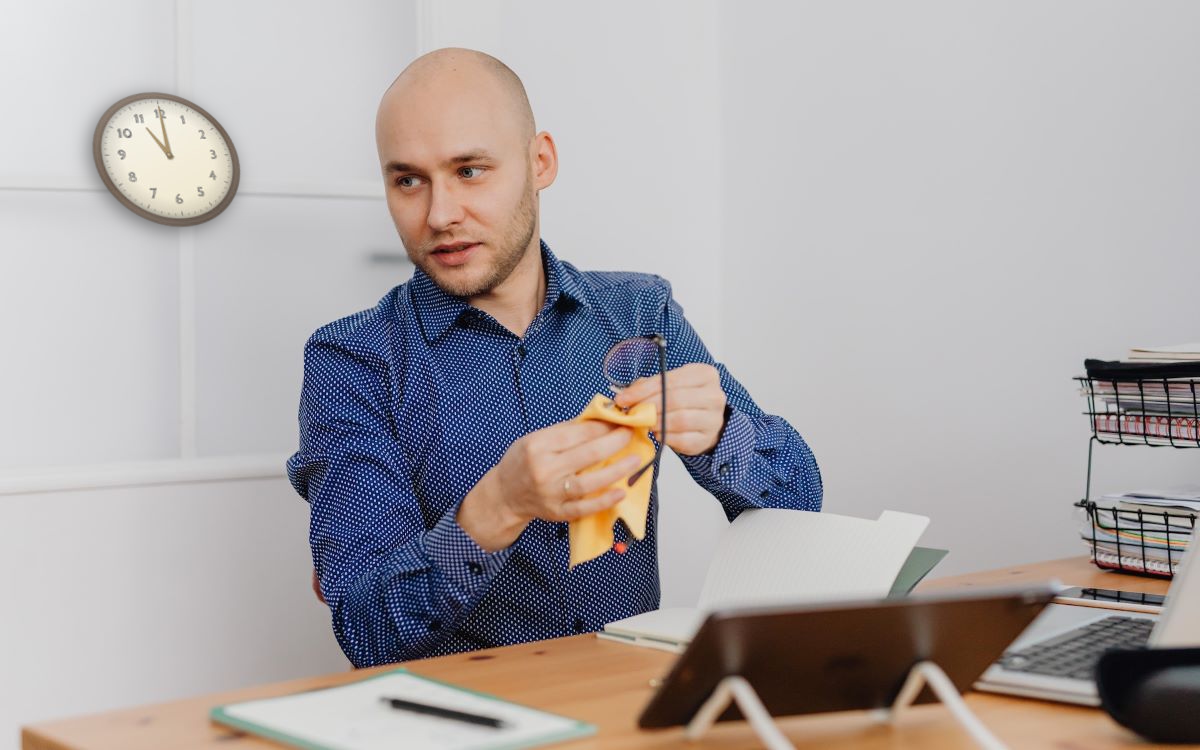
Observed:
{"hour": 11, "minute": 0}
